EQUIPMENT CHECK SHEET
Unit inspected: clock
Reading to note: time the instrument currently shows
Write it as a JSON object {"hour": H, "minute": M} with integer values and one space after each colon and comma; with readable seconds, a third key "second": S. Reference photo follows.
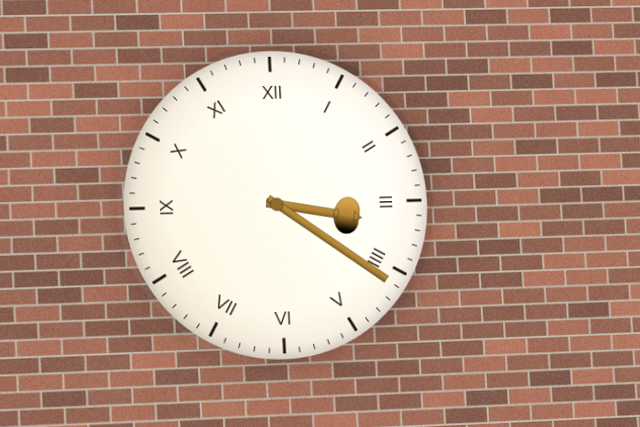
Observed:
{"hour": 3, "minute": 21}
